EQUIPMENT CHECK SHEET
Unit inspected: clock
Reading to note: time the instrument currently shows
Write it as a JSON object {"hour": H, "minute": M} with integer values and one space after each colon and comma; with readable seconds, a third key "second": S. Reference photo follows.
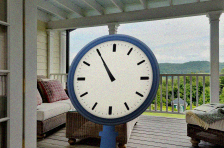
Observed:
{"hour": 10, "minute": 55}
